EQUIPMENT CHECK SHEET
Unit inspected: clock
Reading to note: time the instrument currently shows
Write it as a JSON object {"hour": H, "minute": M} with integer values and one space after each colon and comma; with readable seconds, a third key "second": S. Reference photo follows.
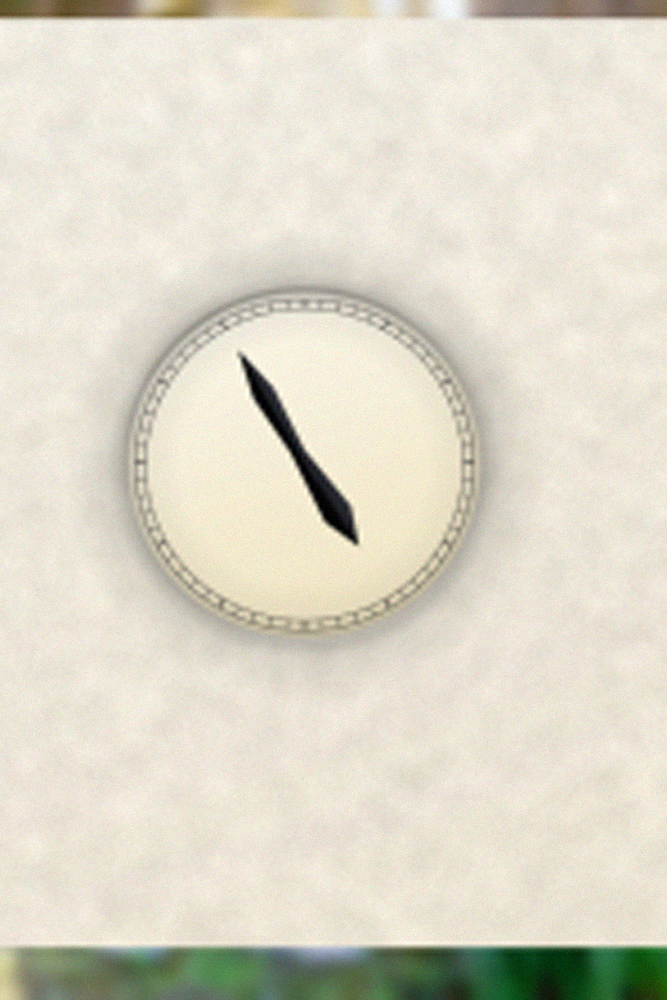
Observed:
{"hour": 4, "minute": 55}
